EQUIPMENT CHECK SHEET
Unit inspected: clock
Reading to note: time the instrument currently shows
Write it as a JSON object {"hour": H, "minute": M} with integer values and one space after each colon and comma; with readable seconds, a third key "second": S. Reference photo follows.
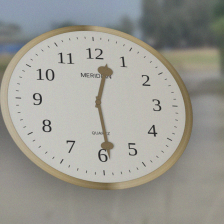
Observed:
{"hour": 12, "minute": 29}
